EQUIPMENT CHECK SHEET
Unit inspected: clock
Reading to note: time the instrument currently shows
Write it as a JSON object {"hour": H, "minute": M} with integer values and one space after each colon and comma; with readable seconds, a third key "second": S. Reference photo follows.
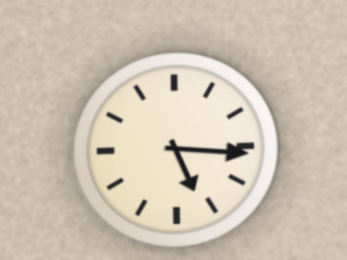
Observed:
{"hour": 5, "minute": 16}
